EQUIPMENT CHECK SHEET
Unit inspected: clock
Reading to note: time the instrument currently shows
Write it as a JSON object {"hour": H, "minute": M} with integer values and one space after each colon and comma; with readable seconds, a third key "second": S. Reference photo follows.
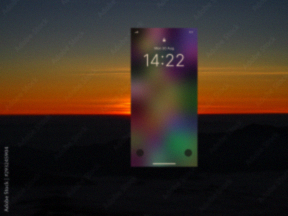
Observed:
{"hour": 14, "minute": 22}
